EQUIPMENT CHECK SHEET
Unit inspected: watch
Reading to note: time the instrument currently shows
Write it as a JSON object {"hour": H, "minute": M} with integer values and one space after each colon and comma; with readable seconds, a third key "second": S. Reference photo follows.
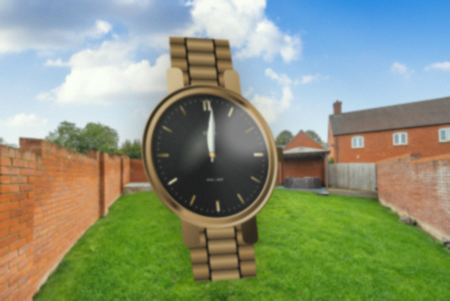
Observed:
{"hour": 12, "minute": 1}
